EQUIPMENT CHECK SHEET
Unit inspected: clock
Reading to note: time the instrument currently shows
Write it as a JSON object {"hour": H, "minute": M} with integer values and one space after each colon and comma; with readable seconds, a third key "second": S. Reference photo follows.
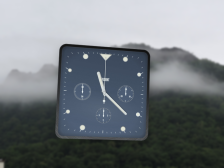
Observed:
{"hour": 11, "minute": 22}
